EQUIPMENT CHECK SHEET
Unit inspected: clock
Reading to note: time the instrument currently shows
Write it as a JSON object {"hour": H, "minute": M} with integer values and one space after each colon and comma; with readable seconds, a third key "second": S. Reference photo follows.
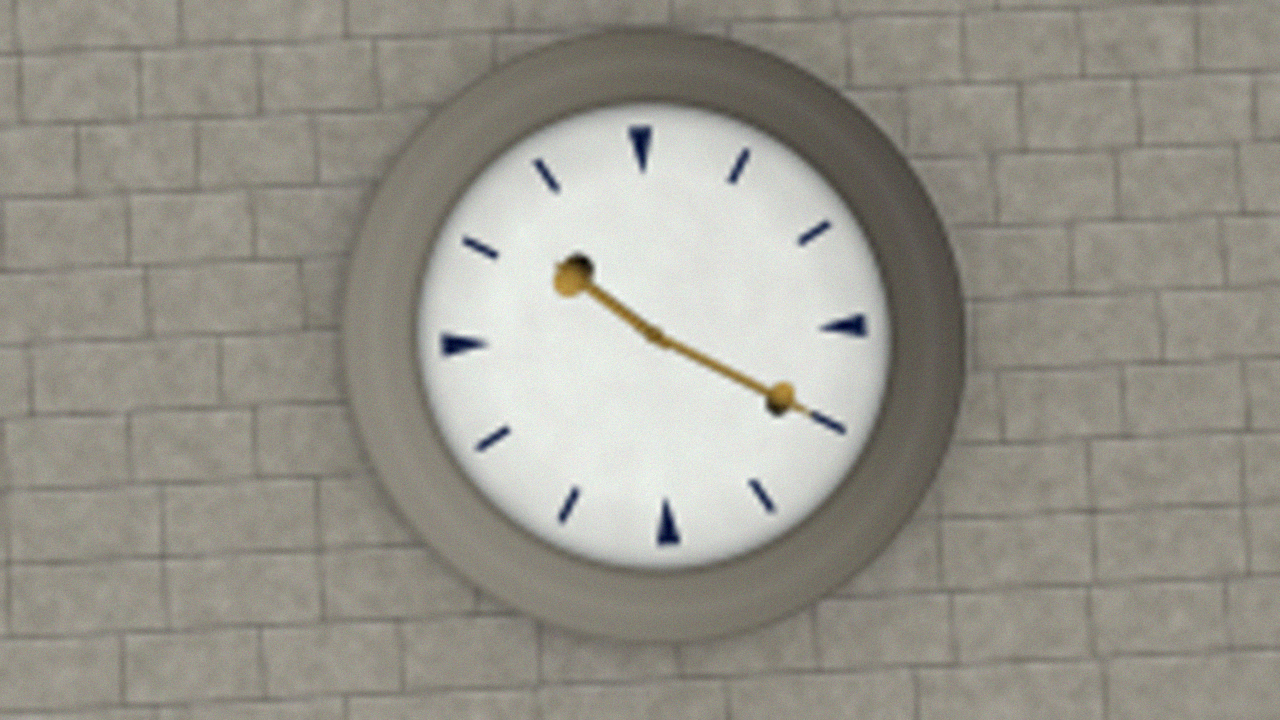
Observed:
{"hour": 10, "minute": 20}
